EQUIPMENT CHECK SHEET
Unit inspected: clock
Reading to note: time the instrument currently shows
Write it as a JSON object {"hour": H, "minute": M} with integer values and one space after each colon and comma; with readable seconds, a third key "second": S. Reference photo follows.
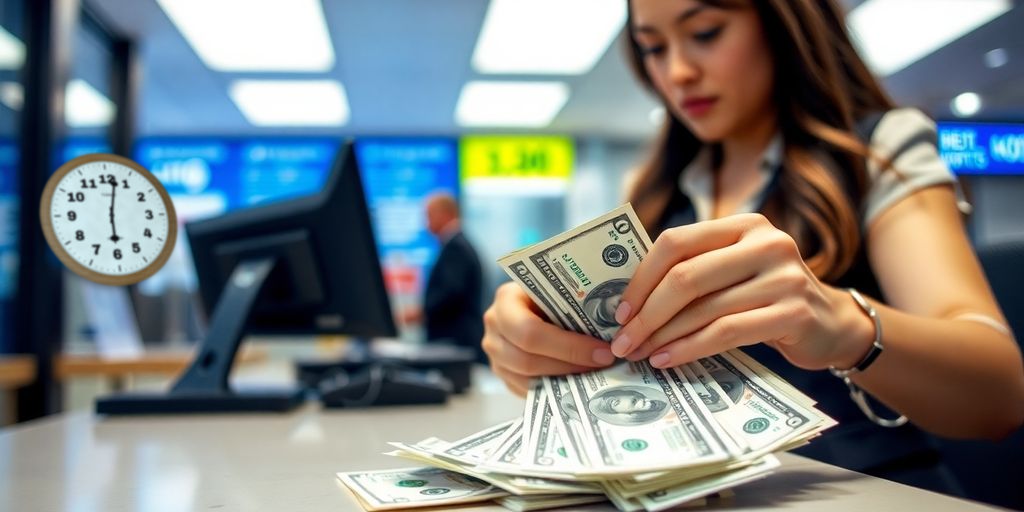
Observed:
{"hour": 6, "minute": 2}
